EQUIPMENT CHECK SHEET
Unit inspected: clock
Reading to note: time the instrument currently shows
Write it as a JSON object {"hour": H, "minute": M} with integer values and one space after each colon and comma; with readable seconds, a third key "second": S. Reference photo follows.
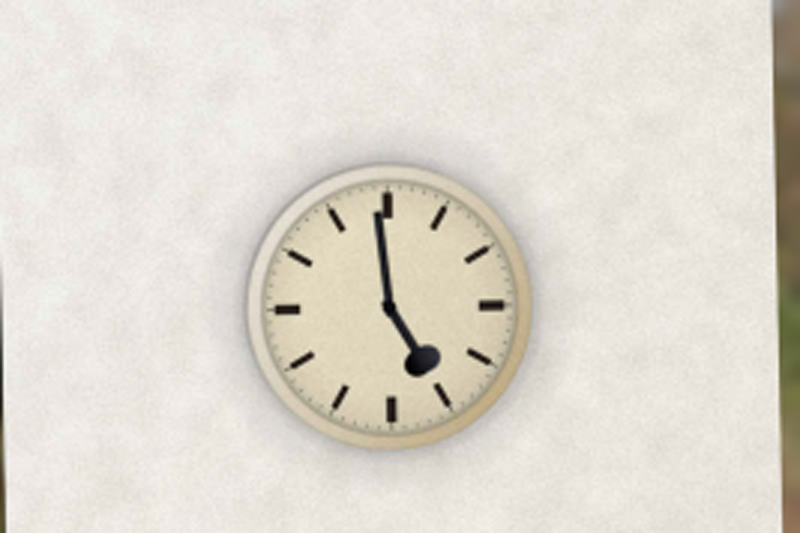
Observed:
{"hour": 4, "minute": 59}
